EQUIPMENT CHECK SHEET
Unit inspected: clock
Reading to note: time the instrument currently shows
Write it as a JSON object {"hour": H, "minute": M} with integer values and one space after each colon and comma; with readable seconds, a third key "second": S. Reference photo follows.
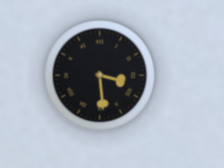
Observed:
{"hour": 3, "minute": 29}
